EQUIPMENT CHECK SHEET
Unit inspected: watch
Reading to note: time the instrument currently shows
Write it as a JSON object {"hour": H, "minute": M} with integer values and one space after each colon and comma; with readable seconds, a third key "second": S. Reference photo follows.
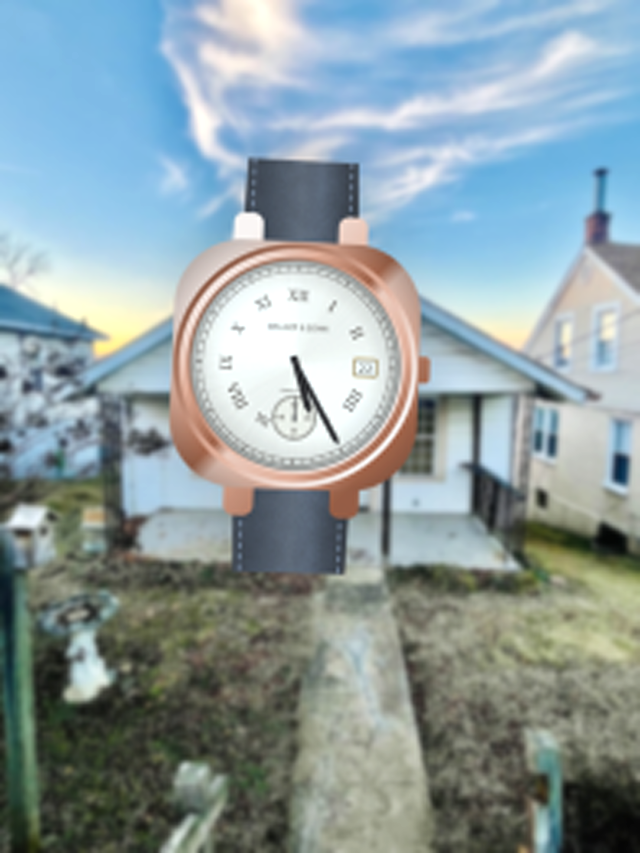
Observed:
{"hour": 5, "minute": 25}
